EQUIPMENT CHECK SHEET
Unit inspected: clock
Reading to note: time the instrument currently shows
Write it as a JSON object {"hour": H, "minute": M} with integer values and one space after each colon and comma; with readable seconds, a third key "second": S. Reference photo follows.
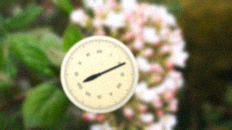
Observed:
{"hour": 8, "minute": 11}
